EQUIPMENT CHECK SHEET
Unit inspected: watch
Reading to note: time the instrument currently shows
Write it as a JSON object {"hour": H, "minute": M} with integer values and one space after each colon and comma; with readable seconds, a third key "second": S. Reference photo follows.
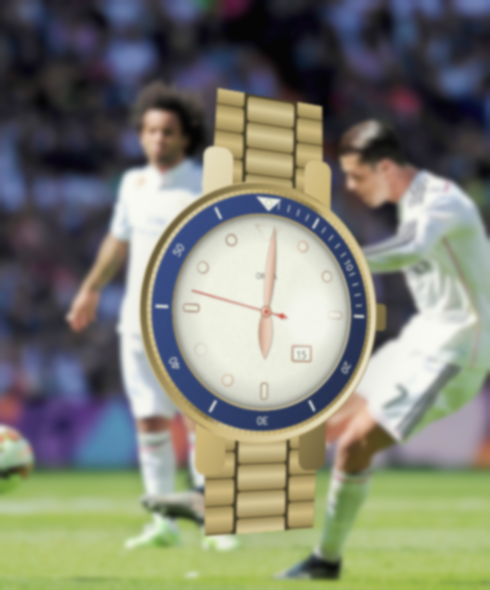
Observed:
{"hour": 6, "minute": 0, "second": 47}
